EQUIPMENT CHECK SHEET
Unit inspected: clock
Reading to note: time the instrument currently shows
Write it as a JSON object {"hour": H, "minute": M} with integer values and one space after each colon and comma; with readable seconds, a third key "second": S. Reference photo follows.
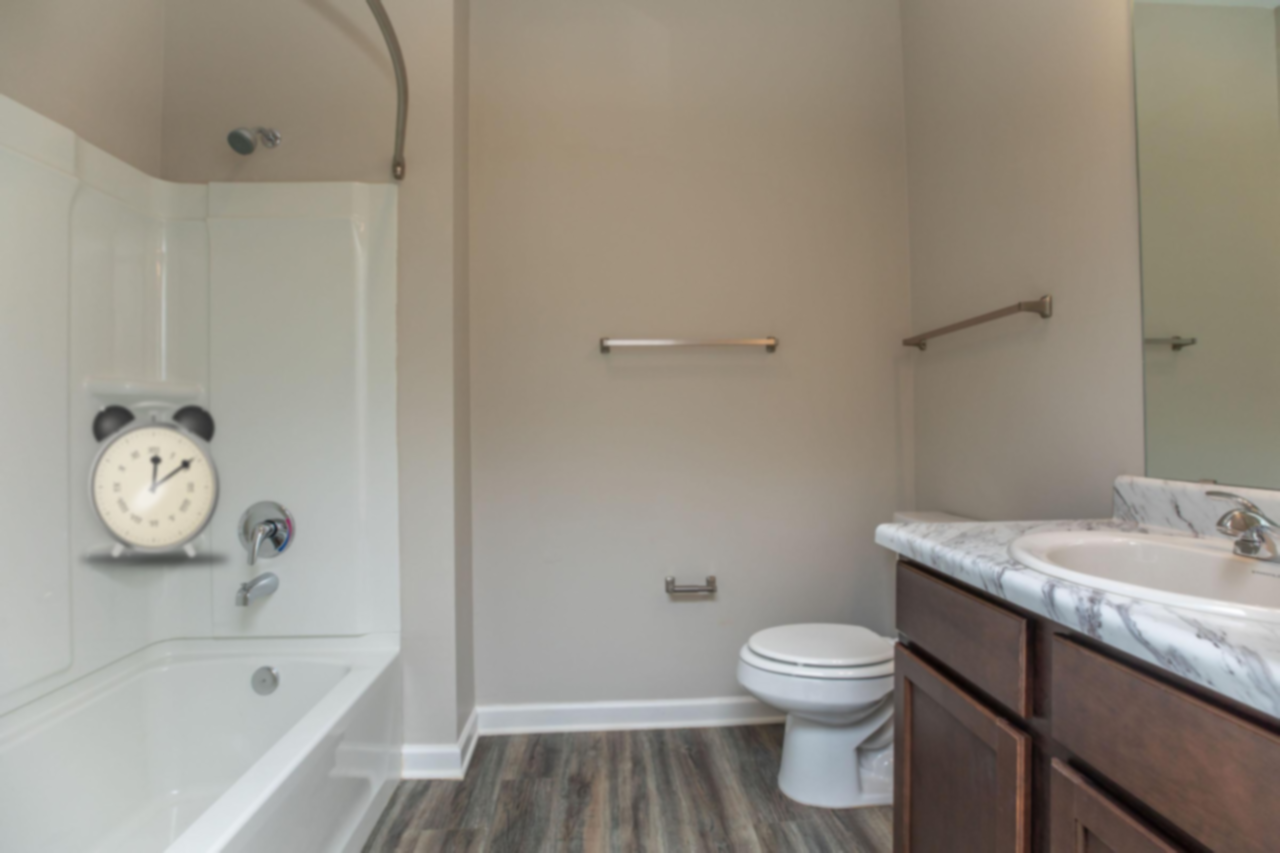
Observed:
{"hour": 12, "minute": 9}
